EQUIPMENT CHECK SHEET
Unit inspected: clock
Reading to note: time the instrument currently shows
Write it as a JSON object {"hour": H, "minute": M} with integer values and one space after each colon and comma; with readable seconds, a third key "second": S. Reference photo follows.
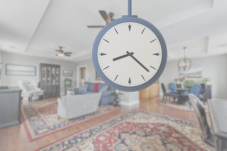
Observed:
{"hour": 8, "minute": 22}
